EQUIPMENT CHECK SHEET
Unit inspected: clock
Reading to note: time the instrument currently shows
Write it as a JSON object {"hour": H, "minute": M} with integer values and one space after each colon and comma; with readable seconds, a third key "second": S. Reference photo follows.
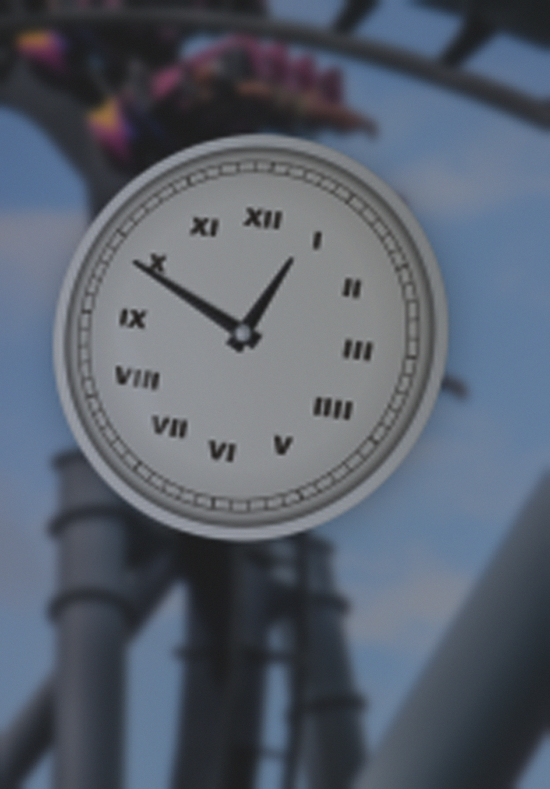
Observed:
{"hour": 12, "minute": 49}
